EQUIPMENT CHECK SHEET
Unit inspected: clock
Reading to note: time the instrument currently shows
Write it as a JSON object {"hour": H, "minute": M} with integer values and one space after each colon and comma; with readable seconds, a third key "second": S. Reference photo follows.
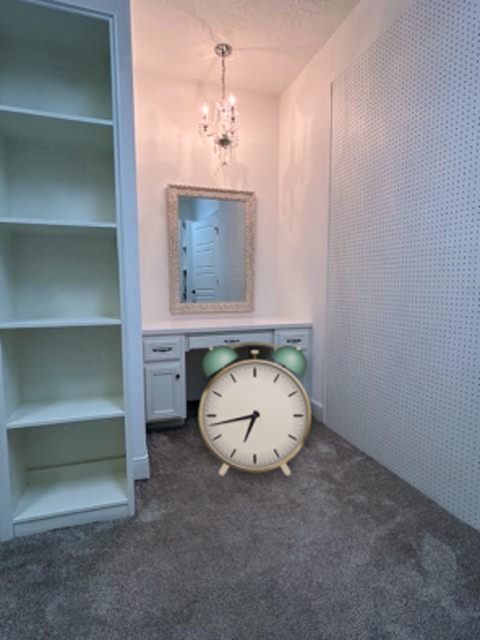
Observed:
{"hour": 6, "minute": 43}
